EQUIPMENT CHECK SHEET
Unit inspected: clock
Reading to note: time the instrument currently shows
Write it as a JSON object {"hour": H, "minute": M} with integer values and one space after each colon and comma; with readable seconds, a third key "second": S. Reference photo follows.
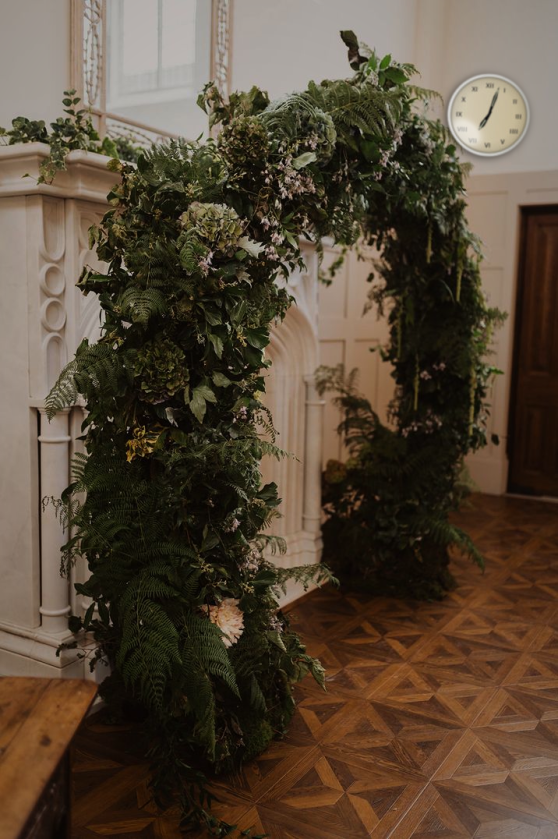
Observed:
{"hour": 7, "minute": 3}
